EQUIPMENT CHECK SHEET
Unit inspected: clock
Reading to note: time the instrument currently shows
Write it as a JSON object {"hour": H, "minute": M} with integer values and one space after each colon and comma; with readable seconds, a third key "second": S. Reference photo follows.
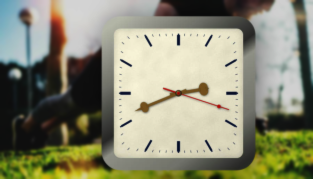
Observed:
{"hour": 2, "minute": 41, "second": 18}
